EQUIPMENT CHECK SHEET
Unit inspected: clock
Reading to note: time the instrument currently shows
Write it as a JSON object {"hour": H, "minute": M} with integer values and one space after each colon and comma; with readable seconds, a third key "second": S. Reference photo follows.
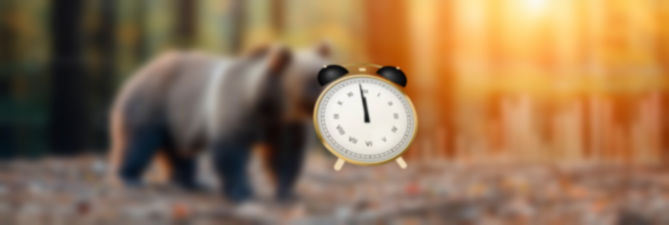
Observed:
{"hour": 11, "minute": 59}
